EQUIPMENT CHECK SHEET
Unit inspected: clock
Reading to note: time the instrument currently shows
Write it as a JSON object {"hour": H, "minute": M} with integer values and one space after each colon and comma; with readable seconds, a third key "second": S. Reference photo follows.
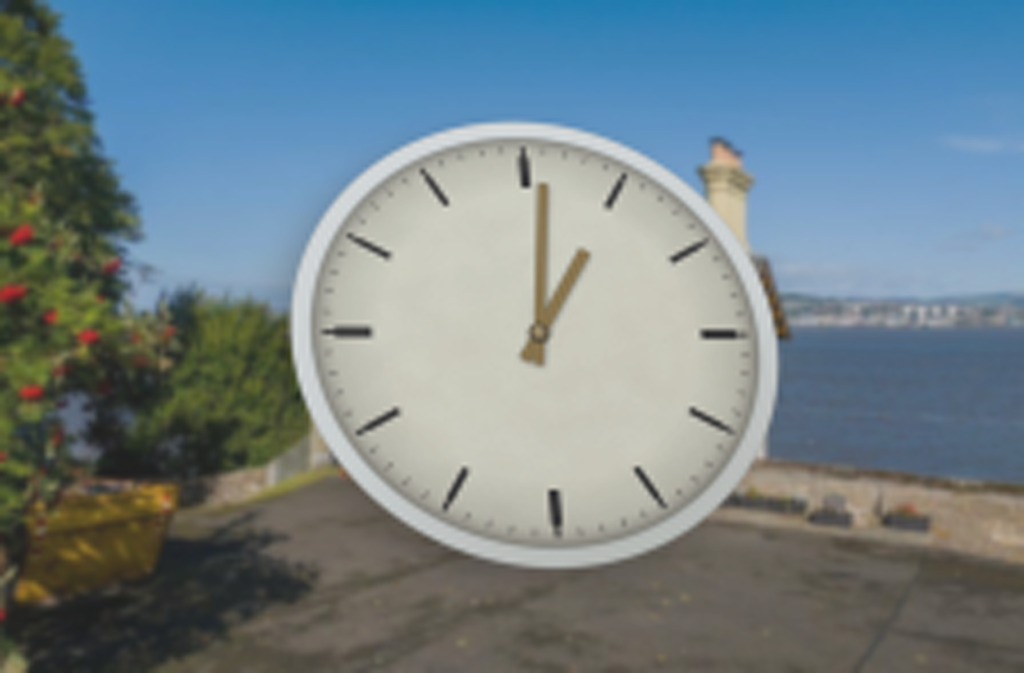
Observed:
{"hour": 1, "minute": 1}
